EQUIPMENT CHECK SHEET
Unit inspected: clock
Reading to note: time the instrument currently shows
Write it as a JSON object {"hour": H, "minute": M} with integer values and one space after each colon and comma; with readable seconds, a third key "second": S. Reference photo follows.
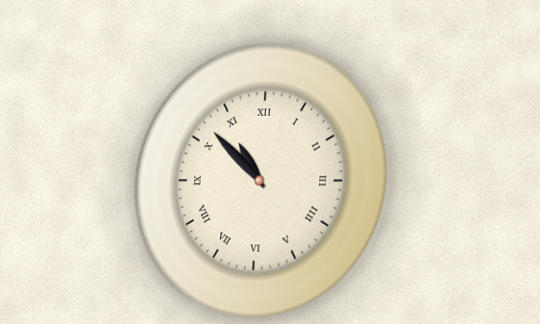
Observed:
{"hour": 10, "minute": 52}
